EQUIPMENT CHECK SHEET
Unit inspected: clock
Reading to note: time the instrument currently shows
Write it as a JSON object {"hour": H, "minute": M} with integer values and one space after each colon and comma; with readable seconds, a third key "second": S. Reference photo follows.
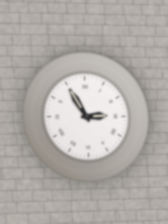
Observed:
{"hour": 2, "minute": 55}
